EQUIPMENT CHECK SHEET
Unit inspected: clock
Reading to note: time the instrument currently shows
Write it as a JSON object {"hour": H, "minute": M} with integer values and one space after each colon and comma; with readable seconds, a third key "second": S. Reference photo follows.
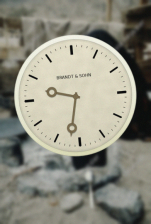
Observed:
{"hour": 9, "minute": 32}
